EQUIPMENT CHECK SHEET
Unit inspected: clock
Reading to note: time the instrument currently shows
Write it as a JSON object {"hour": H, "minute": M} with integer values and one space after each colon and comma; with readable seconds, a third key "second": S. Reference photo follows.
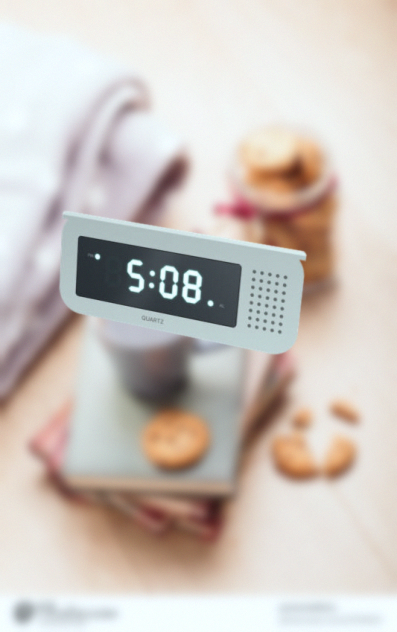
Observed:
{"hour": 5, "minute": 8}
